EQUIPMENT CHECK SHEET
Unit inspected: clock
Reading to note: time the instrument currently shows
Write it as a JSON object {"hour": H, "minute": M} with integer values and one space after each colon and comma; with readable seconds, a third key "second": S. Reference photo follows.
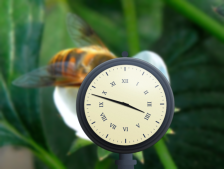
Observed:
{"hour": 3, "minute": 48}
